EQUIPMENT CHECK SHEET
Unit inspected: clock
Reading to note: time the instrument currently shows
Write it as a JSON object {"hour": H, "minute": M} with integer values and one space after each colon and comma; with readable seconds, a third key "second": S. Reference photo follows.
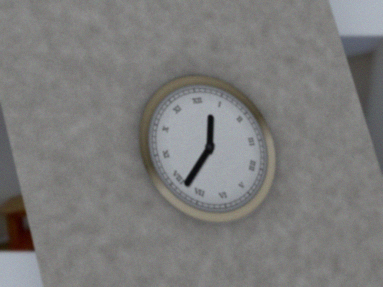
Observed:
{"hour": 12, "minute": 38}
